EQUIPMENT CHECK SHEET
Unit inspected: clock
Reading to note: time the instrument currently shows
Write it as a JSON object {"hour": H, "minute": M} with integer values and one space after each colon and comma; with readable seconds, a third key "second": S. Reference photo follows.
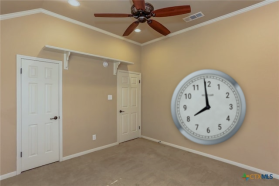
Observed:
{"hour": 7, "minute": 59}
